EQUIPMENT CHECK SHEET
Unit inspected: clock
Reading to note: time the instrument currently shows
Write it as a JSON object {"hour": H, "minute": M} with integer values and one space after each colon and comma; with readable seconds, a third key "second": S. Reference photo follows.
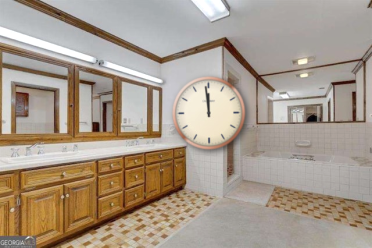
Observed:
{"hour": 11, "minute": 59}
